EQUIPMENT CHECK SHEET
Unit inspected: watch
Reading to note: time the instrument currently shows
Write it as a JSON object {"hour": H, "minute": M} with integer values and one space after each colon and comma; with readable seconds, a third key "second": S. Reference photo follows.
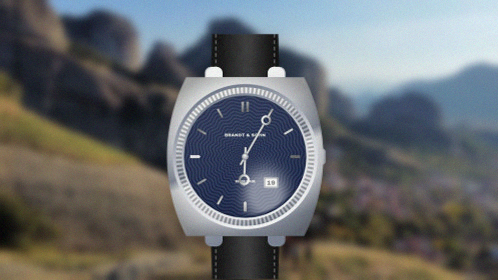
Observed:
{"hour": 6, "minute": 5}
